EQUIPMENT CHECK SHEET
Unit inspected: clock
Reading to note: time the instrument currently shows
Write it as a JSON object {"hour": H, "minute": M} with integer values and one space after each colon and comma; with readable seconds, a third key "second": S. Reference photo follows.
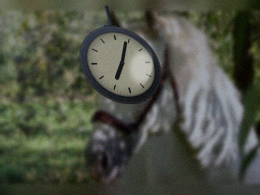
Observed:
{"hour": 7, "minute": 4}
